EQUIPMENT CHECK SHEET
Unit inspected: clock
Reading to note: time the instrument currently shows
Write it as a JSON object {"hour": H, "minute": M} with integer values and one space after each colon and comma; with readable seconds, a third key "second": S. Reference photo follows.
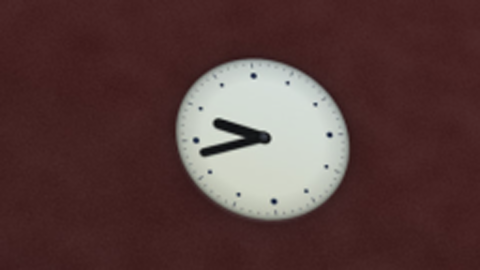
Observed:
{"hour": 9, "minute": 43}
